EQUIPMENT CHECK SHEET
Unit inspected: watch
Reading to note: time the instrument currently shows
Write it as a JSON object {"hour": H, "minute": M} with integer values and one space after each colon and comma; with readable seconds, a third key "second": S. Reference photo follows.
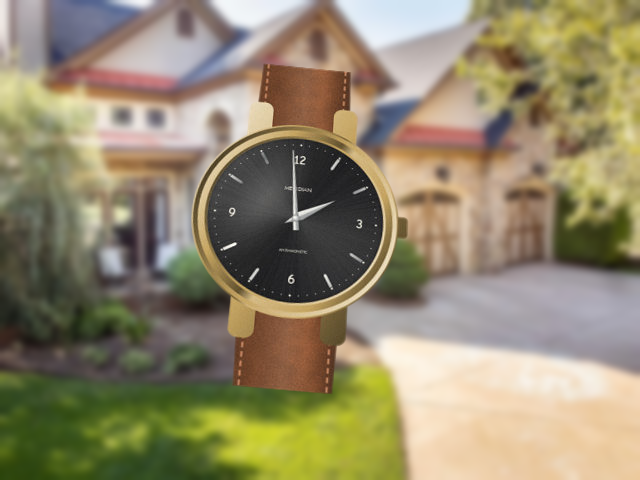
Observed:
{"hour": 1, "minute": 59}
